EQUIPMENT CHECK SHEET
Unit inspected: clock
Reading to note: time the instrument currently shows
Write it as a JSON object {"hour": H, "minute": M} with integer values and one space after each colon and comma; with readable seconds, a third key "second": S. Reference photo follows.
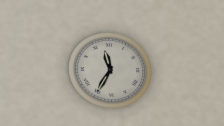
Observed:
{"hour": 11, "minute": 35}
